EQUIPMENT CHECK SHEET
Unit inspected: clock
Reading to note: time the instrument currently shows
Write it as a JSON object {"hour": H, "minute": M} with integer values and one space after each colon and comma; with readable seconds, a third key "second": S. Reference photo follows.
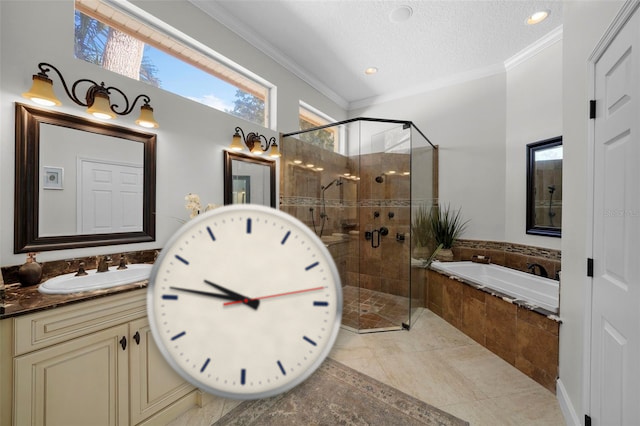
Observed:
{"hour": 9, "minute": 46, "second": 13}
